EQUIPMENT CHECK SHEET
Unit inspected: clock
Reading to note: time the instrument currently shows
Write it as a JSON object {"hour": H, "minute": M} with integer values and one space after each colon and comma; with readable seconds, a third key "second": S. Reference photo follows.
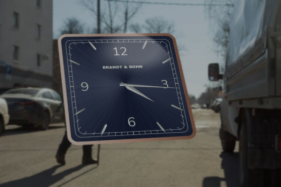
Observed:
{"hour": 4, "minute": 16}
